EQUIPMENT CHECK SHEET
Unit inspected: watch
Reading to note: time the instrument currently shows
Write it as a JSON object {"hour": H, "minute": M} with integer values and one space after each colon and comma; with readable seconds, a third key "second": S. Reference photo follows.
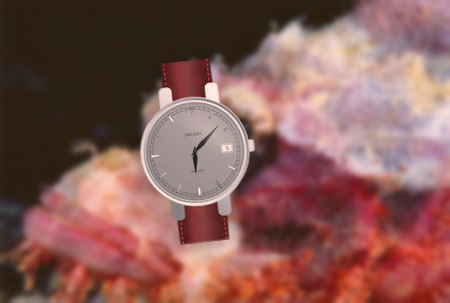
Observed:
{"hour": 6, "minute": 8}
